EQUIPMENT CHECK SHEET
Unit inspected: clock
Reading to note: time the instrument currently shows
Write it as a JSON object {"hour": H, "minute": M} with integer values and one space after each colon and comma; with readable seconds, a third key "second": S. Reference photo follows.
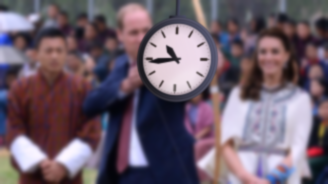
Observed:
{"hour": 10, "minute": 44}
